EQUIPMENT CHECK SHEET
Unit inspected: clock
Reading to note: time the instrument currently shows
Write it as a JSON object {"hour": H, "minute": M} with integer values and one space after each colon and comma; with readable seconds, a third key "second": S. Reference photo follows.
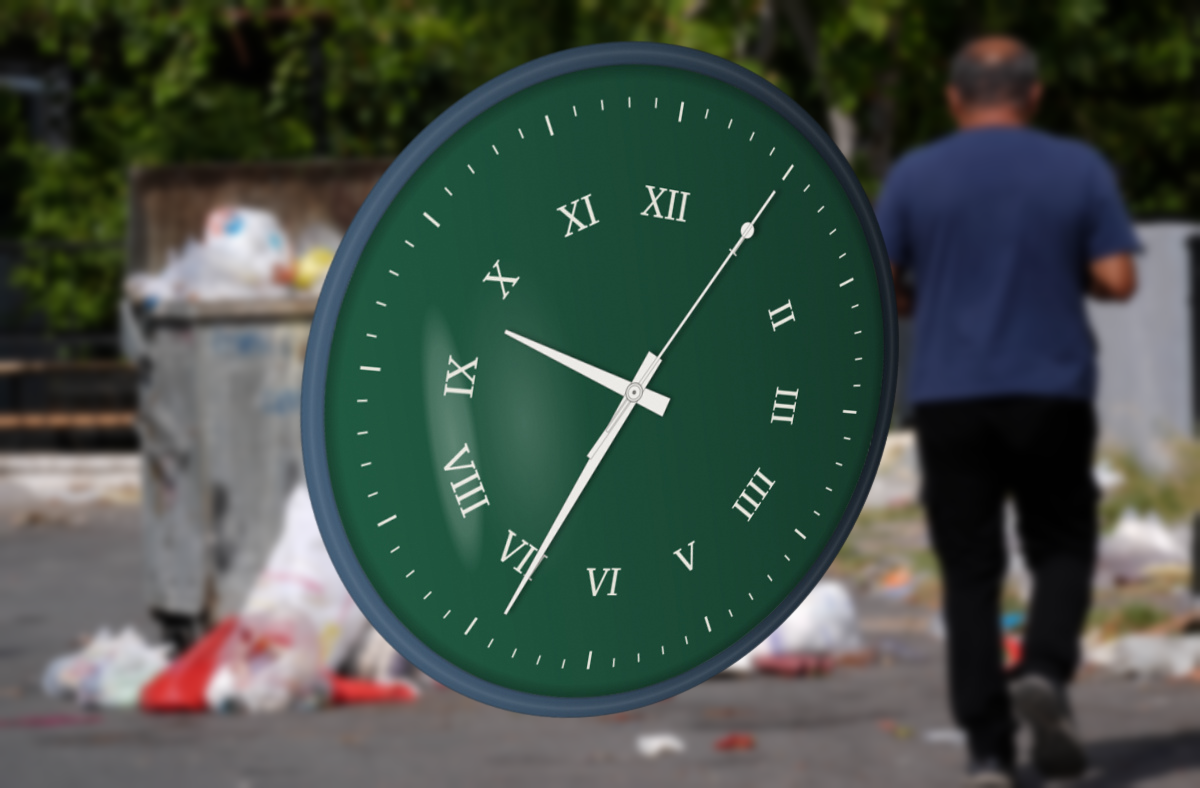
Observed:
{"hour": 9, "minute": 34, "second": 5}
